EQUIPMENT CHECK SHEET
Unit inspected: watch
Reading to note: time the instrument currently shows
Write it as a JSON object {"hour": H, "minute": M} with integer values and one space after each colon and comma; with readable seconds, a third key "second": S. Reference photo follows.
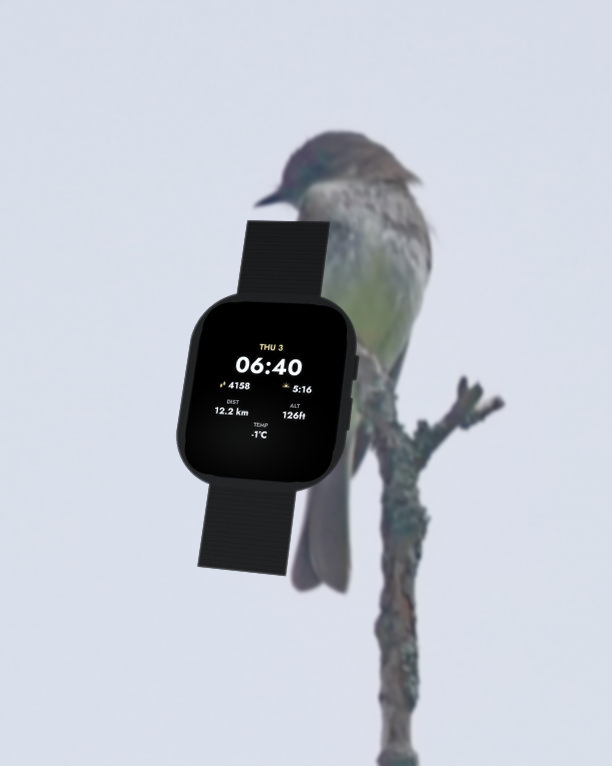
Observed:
{"hour": 6, "minute": 40}
